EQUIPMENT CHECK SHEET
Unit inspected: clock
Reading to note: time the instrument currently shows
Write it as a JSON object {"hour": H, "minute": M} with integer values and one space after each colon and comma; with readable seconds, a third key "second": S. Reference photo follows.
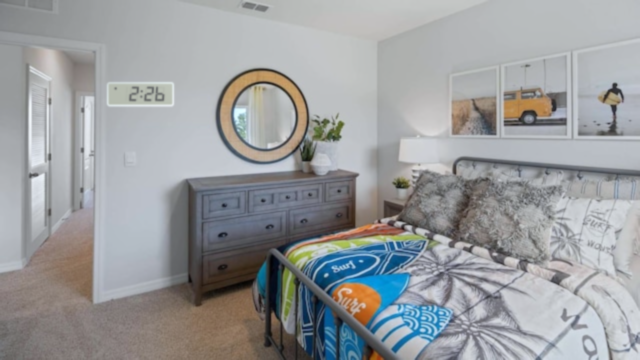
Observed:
{"hour": 2, "minute": 26}
